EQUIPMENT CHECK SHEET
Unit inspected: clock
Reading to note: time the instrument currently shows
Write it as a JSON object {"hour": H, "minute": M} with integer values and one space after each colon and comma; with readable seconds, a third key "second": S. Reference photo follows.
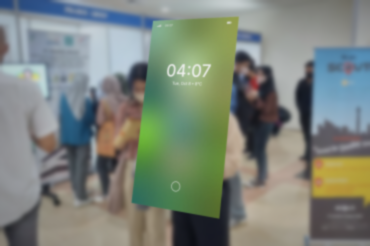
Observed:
{"hour": 4, "minute": 7}
